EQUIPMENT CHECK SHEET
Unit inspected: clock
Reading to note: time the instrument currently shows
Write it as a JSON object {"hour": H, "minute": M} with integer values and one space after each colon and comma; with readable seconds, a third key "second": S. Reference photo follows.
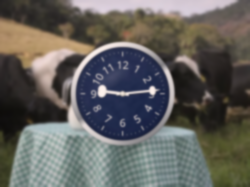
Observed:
{"hour": 9, "minute": 14}
